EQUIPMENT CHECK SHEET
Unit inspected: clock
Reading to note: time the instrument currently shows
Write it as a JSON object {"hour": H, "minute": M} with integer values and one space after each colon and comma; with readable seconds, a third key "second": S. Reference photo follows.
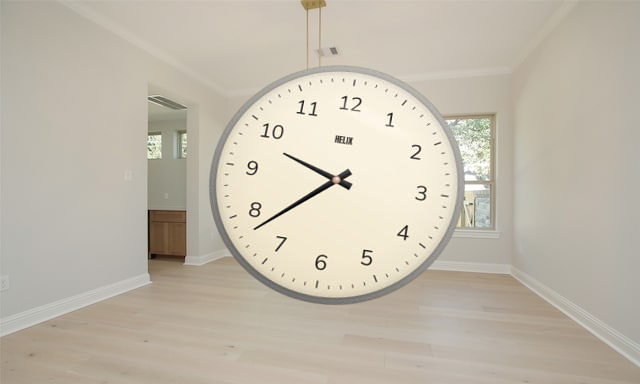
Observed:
{"hour": 9, "minute": 38}
